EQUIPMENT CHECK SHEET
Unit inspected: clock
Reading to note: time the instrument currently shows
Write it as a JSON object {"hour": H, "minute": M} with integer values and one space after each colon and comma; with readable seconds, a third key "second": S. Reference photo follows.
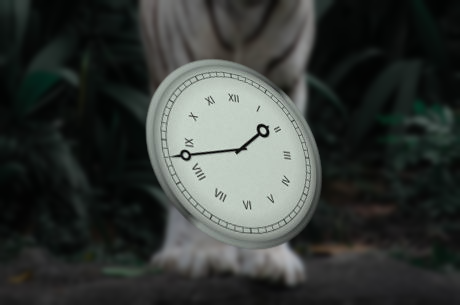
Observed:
{"hour": 1, "minute": 43}
